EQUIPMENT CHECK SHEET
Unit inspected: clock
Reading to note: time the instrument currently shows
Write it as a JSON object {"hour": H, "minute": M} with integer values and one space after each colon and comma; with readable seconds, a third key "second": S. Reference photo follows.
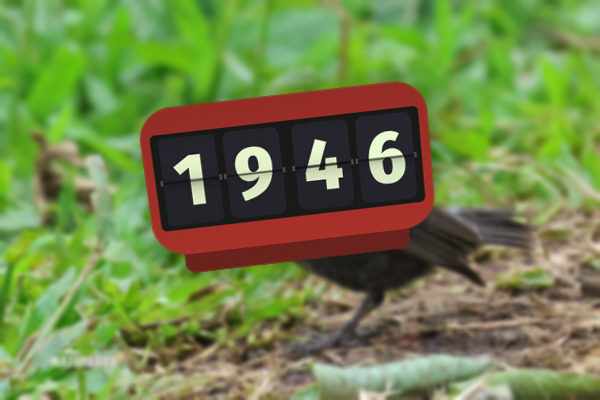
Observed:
{"hour": 19, "minute": 46}
